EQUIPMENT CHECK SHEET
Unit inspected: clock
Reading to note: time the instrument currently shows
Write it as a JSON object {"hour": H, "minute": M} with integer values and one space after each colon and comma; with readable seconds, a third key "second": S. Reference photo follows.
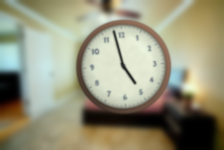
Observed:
{"hour": 4, "minute": 58}
